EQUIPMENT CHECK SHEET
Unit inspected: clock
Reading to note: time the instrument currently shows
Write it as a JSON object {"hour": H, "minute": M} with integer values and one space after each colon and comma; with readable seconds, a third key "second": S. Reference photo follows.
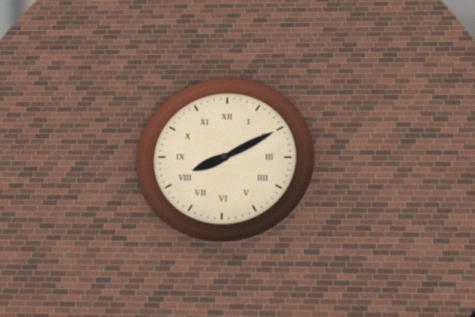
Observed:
{"hour": 8, "minute": 10}
